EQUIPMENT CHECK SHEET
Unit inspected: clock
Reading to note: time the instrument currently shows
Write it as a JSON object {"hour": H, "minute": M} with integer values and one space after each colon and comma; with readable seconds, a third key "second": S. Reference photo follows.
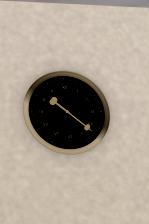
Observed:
{"hour": 10, "minute": 22}
